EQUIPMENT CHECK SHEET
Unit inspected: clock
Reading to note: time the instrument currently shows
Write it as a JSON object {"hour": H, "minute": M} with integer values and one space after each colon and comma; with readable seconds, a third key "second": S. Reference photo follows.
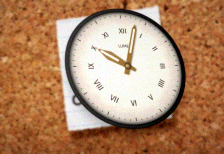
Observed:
{"hour": 10, "minute": 3}
